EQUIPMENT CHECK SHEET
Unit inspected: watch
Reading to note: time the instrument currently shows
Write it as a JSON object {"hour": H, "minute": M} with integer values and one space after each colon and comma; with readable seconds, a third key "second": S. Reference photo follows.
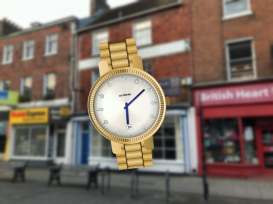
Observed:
{"hour": 6, "minute": 9}
